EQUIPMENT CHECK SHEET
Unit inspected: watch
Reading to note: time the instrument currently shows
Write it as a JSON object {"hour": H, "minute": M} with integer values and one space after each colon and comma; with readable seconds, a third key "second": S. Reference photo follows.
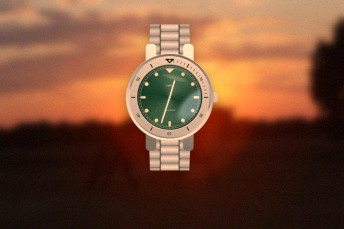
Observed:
{"hour": 12, "minute": 33}
